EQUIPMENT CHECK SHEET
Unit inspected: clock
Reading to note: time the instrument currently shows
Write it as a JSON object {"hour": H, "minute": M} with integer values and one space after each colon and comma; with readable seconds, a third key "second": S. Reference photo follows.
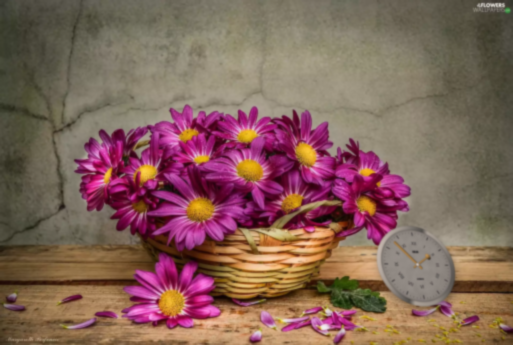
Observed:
{"hour": 1, "minute": 53}
